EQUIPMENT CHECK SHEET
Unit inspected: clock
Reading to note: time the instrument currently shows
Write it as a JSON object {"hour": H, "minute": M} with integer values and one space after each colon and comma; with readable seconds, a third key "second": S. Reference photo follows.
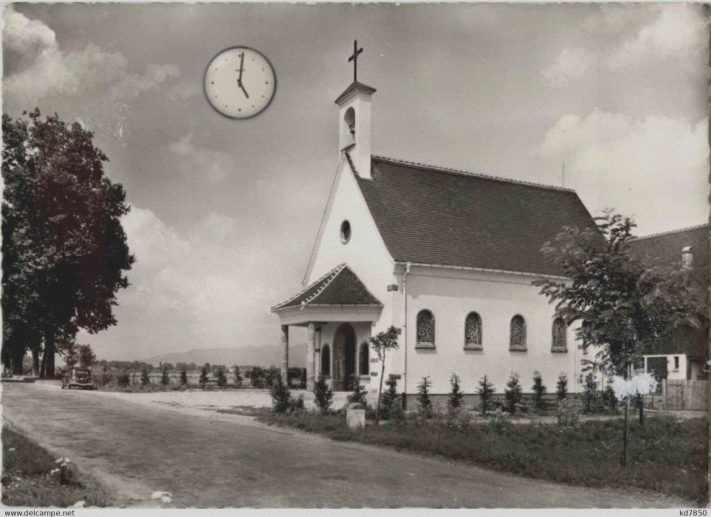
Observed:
{"hour": 5, "minute": 1}
